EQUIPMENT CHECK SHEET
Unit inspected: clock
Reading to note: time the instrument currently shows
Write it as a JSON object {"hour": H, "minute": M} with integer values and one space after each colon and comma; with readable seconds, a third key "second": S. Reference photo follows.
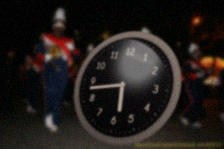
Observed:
{"hour": 5, "minute": 43}
